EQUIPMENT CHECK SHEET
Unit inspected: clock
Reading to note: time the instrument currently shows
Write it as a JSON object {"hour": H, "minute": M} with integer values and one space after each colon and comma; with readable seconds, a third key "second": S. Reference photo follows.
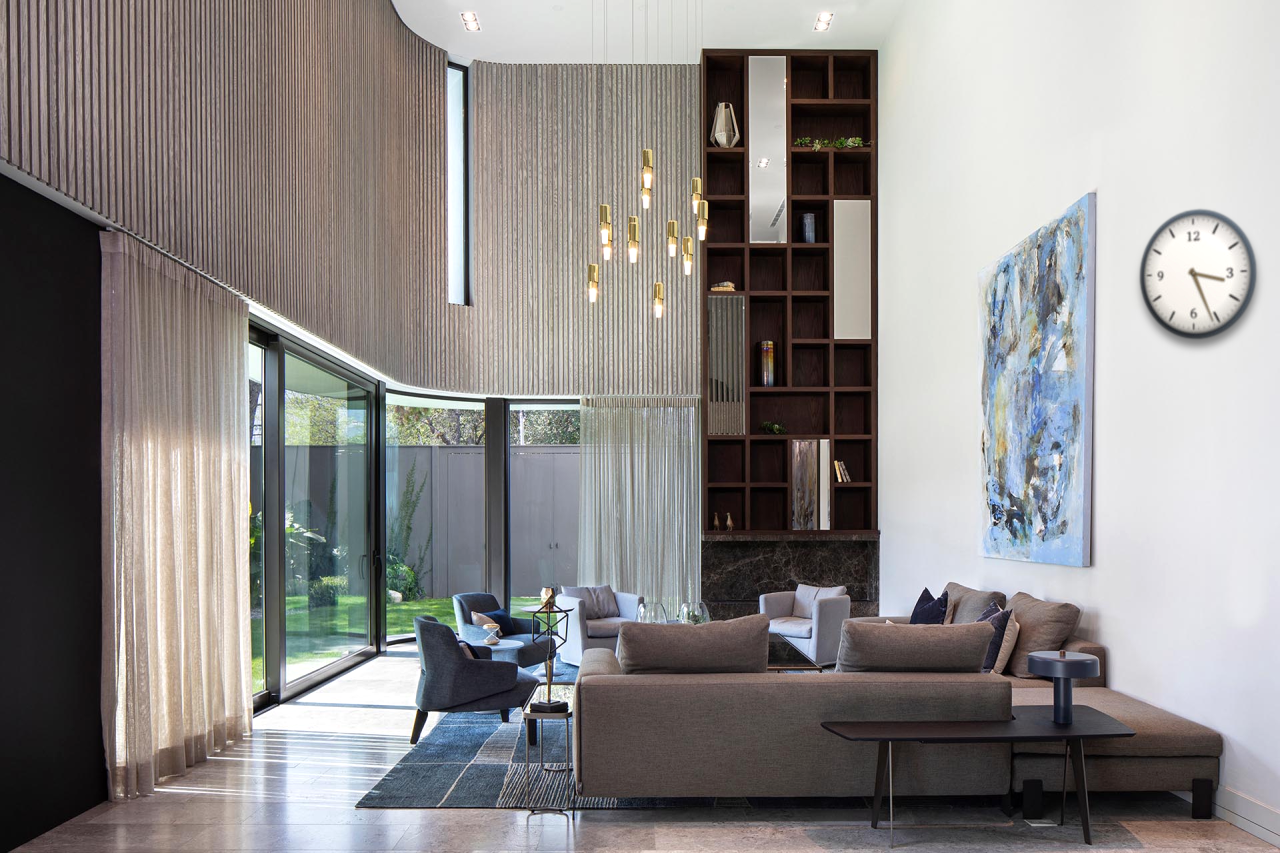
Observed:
{"hour": 3, "minute": 26}
